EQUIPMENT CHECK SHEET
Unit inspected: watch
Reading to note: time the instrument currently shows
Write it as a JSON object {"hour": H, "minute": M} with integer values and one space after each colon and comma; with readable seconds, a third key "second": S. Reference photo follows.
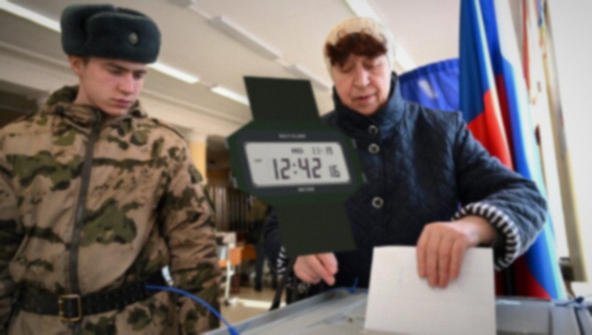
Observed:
{"hour": 12, "minute": 42}
